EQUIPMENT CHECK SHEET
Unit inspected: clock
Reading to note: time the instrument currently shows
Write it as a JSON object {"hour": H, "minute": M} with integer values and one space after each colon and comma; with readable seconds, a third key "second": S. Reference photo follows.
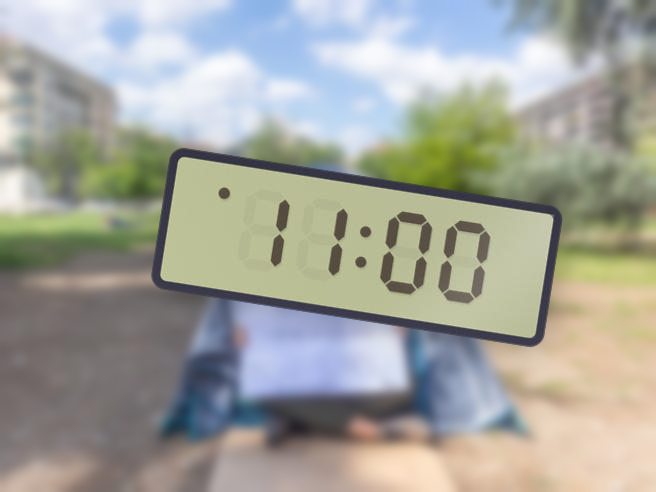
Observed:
{"hour": 11, "minute": 0}
